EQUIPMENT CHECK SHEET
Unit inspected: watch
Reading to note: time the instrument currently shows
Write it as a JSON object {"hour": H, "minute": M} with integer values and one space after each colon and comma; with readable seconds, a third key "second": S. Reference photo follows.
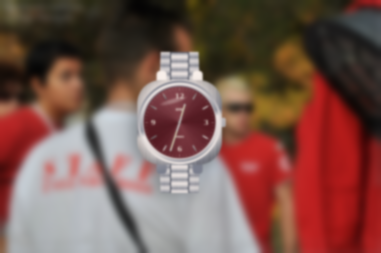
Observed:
{"hour": 12, "minute": 33}
